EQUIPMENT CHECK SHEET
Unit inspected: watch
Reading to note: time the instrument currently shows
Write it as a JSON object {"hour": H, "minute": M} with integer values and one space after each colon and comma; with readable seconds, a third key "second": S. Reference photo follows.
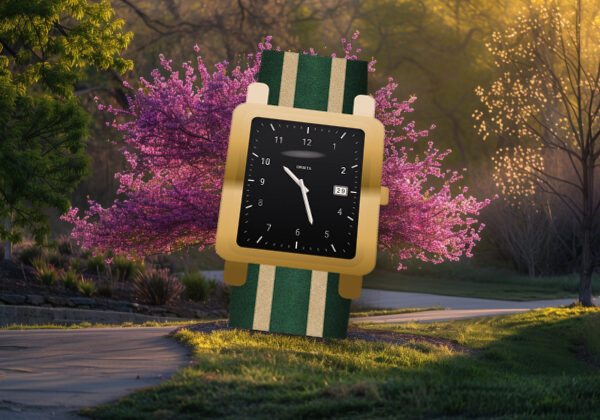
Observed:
{"hour": 10, "minute": 27}
